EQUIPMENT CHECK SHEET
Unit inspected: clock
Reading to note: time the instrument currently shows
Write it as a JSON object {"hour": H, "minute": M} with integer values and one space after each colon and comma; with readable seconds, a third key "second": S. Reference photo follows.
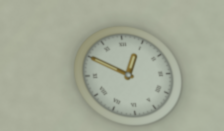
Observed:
{"hour": 12, "minute": 50}
